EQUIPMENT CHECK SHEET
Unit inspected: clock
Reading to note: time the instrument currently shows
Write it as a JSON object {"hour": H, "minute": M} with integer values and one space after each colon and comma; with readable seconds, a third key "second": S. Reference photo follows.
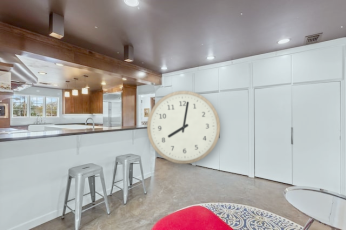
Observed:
{"hour": 8, "minute": 2}
